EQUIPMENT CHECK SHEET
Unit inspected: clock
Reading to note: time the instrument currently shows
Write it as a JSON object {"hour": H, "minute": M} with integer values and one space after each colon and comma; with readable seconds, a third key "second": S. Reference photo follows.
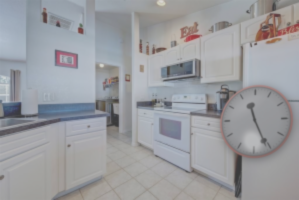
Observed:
{"hour": 11, "minute": 26}
